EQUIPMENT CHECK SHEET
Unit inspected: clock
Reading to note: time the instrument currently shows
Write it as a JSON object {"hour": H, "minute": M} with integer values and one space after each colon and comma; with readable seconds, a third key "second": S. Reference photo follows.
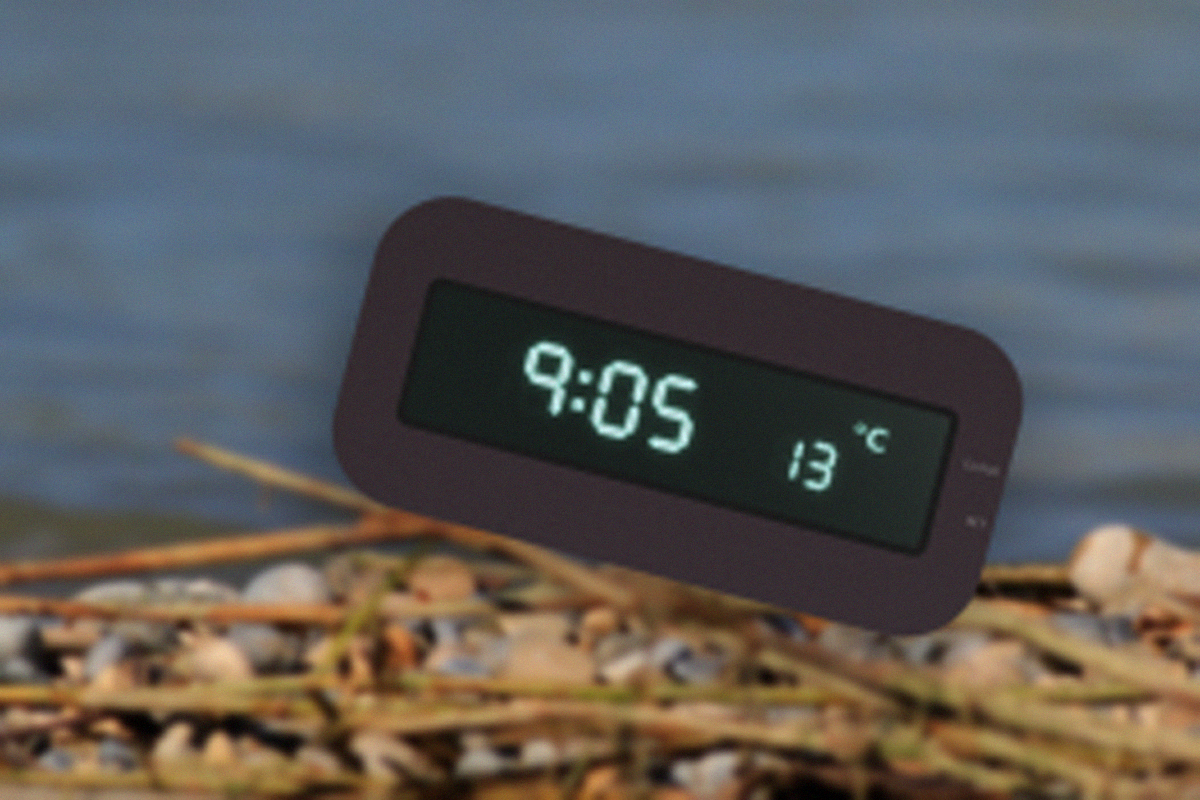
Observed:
{"hour": 9, "minute": 5}
